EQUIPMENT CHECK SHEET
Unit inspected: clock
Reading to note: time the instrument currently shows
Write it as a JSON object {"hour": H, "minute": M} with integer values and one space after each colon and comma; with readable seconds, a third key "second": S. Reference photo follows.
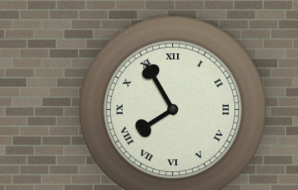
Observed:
{"hour": 7, "minute": 55}
